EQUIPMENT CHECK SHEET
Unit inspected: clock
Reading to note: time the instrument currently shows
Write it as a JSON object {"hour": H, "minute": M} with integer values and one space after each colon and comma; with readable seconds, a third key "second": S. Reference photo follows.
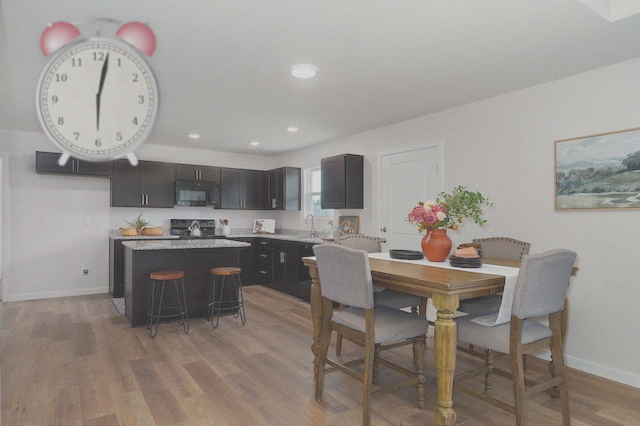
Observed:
{"hour": 6, "minute": 2}
